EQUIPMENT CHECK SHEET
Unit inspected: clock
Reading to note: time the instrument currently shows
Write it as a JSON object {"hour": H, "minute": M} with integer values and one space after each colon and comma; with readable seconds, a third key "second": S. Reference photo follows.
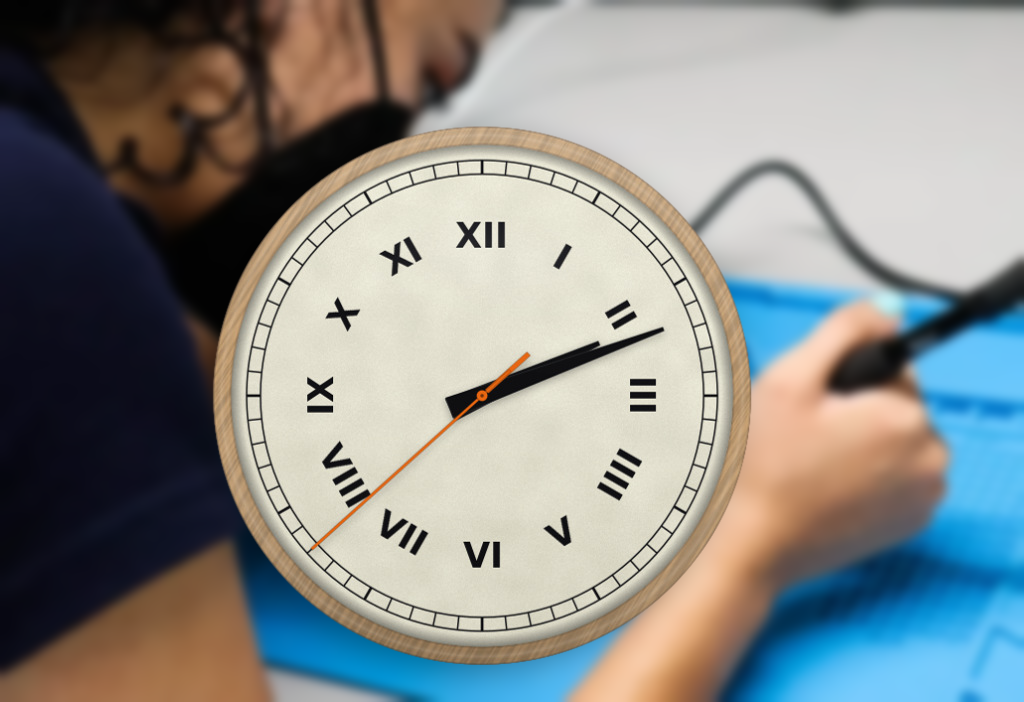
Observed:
{"hour": 2, "minute": 11, "second": 38}
